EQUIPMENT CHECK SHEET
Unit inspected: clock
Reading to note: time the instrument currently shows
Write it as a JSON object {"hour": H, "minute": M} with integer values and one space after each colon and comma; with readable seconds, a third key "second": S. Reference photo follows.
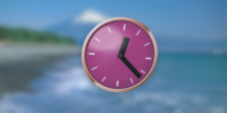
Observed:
{"hour": 12, "minute": 22}
